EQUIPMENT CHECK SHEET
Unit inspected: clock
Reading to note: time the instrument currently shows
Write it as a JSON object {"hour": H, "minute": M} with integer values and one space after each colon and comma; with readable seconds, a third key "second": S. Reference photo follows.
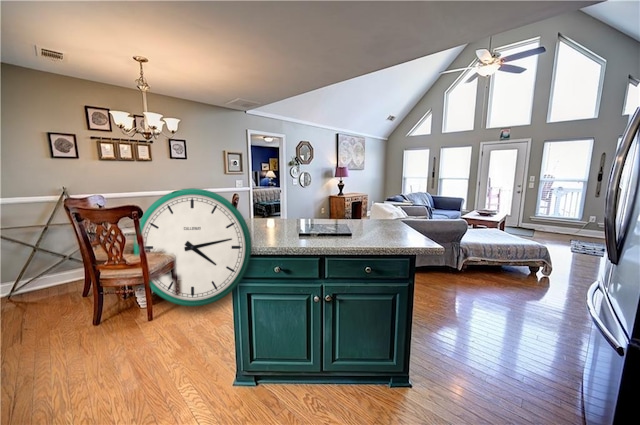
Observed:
{"hour": 4, "minute": 13}
